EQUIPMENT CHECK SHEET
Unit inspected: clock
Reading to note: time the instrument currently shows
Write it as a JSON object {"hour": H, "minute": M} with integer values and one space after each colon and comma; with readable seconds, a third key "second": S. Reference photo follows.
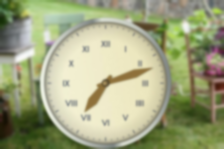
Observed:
{"hour": 7, "minute": 12}
